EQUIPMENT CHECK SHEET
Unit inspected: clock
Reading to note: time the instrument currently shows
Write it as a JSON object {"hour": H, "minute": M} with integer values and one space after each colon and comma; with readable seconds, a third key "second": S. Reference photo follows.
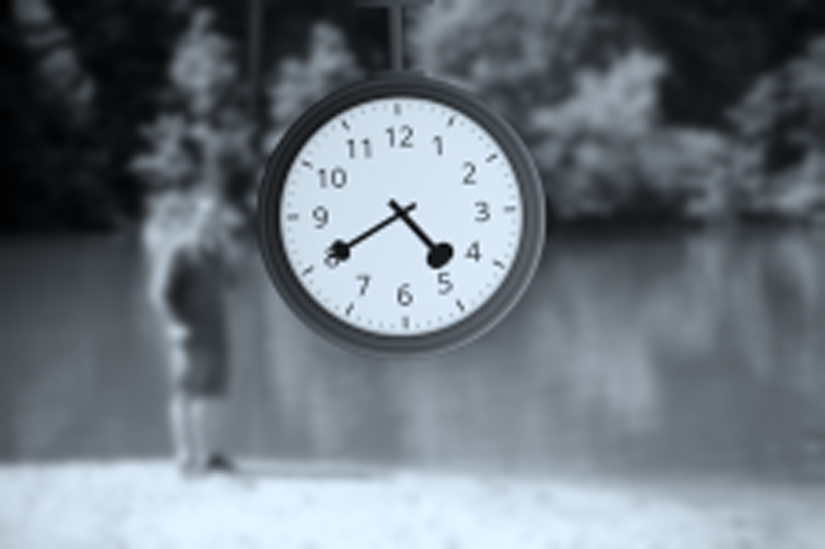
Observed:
{"hour": 4, "minute": 40}
